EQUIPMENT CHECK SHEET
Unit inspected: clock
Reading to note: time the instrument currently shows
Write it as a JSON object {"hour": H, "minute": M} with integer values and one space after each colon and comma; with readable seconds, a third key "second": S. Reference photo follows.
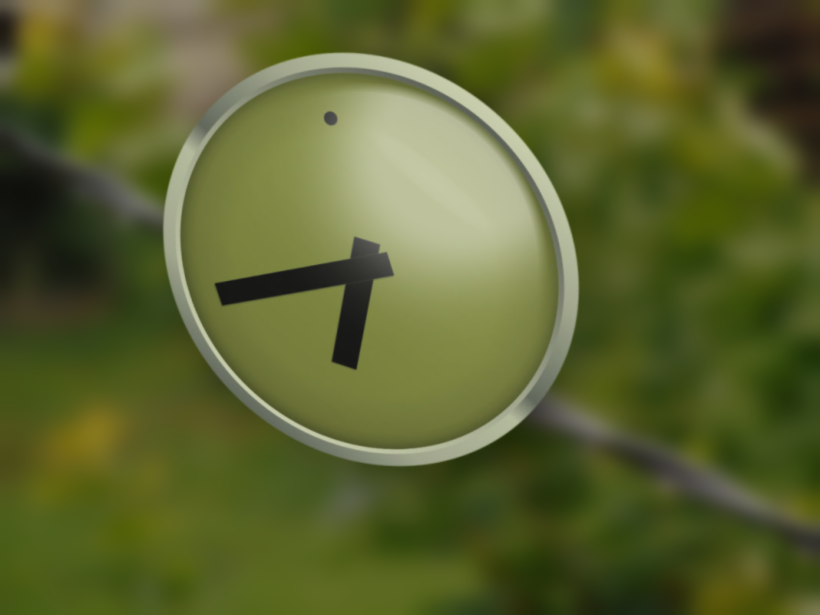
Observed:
{"hour": 6, "minute": 44}
